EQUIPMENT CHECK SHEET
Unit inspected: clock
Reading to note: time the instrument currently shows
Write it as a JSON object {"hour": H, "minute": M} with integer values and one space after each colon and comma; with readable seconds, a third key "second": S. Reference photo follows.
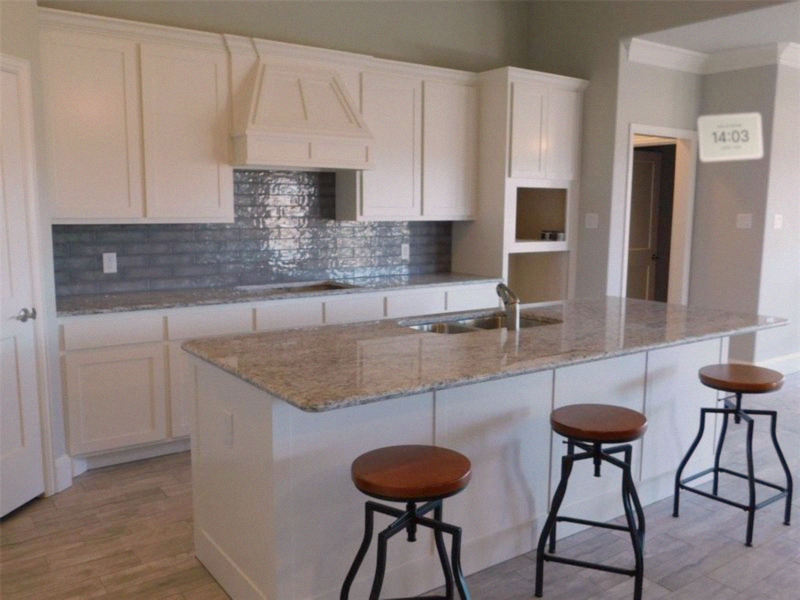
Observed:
{"hour": 14, "minute": 3}
